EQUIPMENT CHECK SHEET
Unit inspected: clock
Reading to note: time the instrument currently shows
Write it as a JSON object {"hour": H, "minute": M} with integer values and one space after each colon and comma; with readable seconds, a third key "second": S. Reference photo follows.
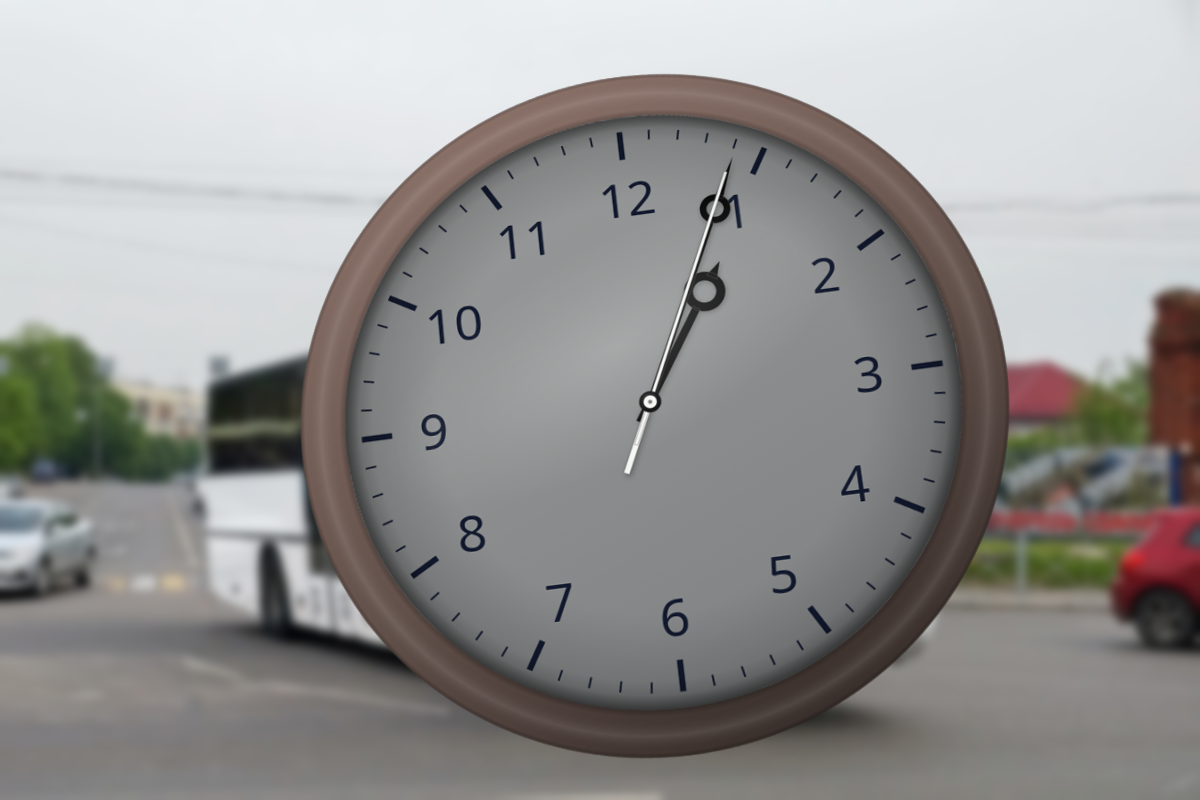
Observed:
{"hour": 1, "minute": 4, "second": 4}
